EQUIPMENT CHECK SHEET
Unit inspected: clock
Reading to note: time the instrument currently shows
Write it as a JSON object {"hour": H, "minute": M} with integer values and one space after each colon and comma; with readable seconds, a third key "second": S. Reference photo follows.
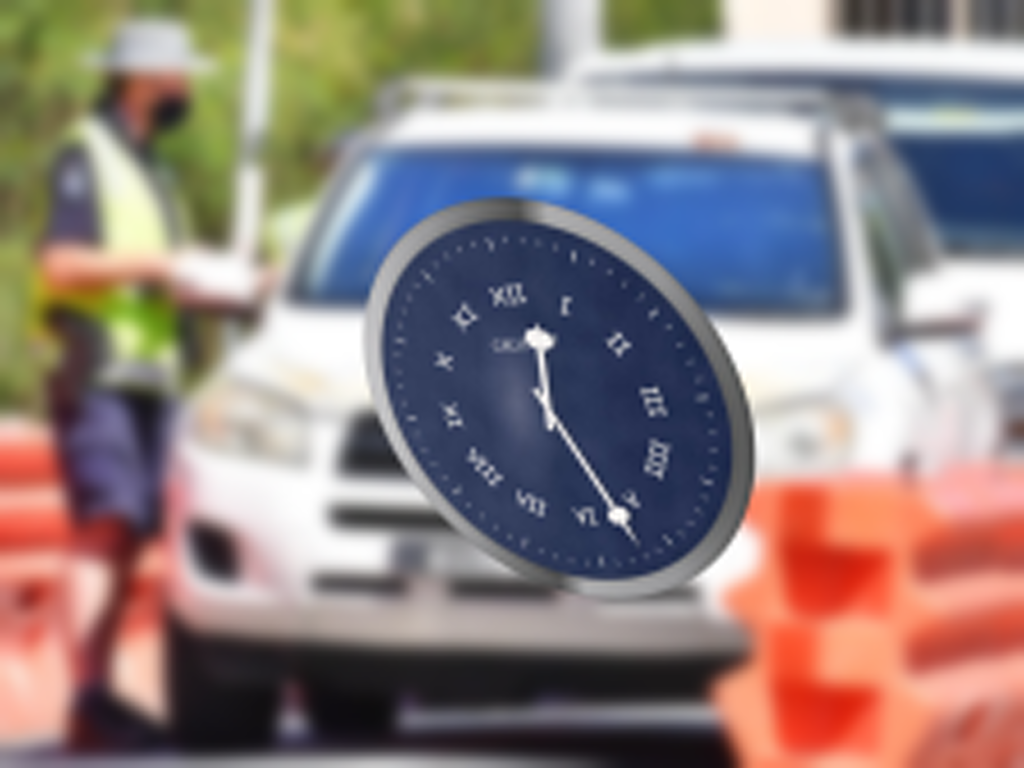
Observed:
{"hour": 12, "minute": 27}
